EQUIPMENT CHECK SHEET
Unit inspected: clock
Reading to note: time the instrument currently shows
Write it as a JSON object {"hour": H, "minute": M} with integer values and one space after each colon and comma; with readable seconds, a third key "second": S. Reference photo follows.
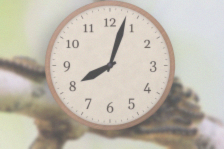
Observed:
{"hour": 8, "minute": 3}
